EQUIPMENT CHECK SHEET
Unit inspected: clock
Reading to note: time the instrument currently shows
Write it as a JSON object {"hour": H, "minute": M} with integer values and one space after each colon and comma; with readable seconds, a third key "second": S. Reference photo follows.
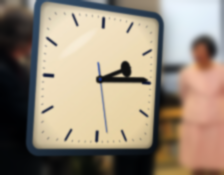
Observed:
{"hour": 2, "minute": 14, "second": 28}
